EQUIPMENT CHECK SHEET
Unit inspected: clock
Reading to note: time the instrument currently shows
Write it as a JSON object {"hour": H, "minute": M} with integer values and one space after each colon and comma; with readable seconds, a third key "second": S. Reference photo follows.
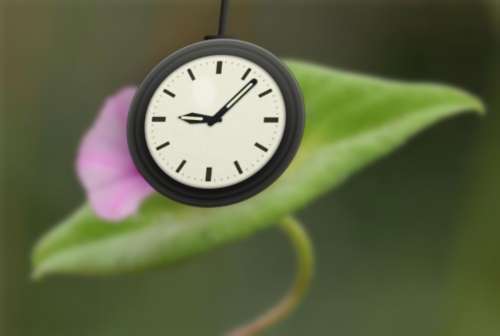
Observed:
{"hour": 9, "minute": 7}
